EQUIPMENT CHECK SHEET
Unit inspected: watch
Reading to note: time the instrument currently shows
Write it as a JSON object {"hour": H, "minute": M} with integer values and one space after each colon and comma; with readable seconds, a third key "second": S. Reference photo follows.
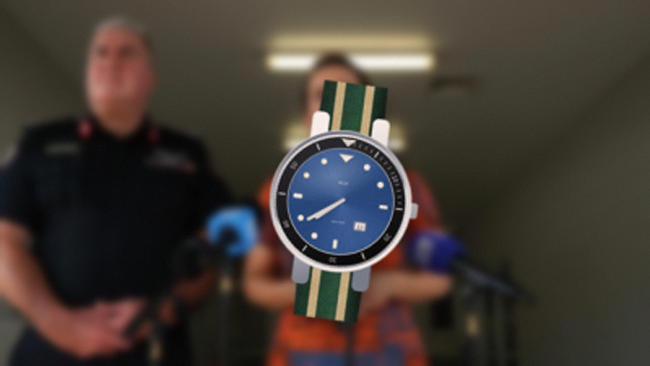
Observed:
{"hour": 7, "minute": 39}
